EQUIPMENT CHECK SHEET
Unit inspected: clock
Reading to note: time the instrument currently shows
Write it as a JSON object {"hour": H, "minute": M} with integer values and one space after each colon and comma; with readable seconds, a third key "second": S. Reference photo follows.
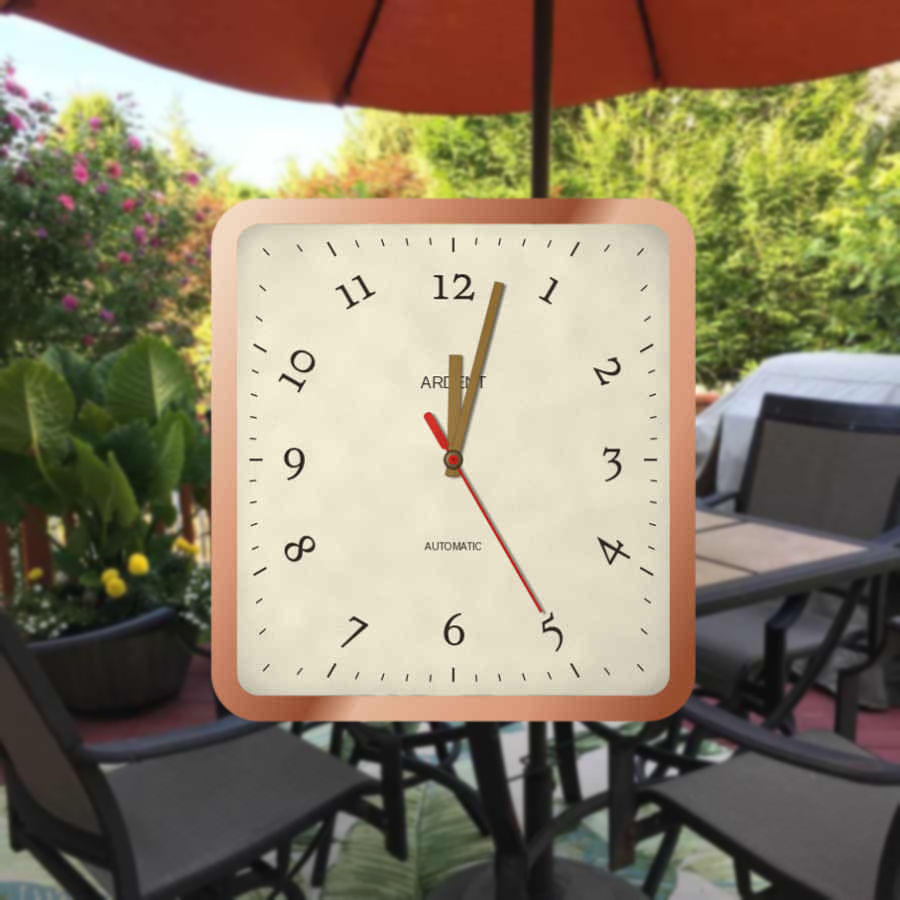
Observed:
{"hour": 12, "minute": 2, "second": 25}
